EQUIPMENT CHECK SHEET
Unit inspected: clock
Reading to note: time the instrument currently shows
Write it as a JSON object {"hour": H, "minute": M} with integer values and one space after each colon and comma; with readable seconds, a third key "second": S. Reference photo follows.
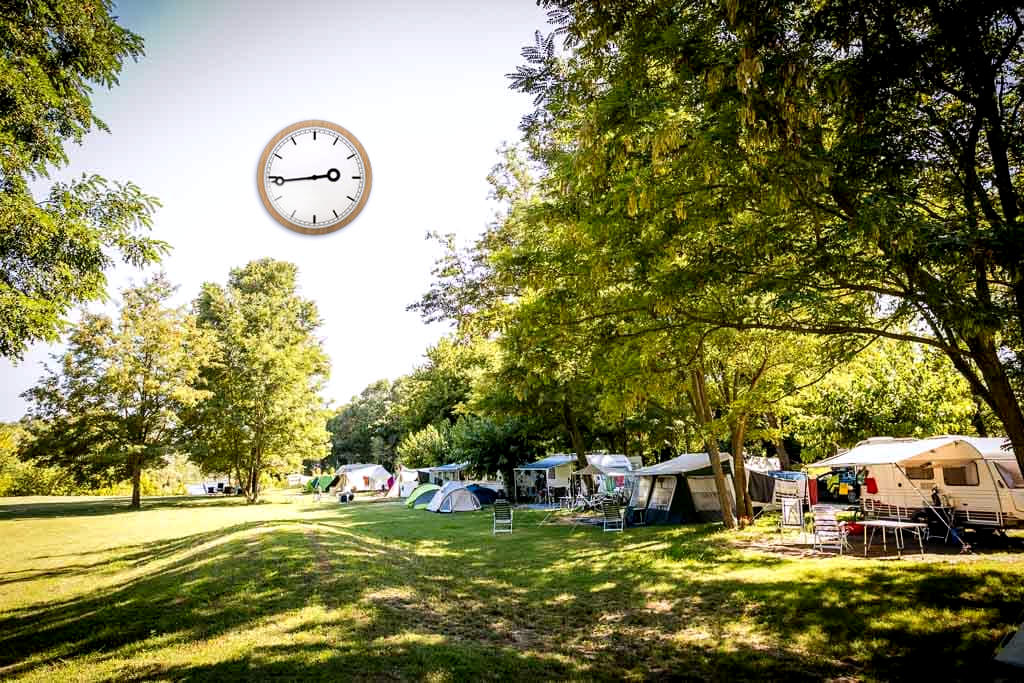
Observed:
{"hour": 2, "minute": 44}
